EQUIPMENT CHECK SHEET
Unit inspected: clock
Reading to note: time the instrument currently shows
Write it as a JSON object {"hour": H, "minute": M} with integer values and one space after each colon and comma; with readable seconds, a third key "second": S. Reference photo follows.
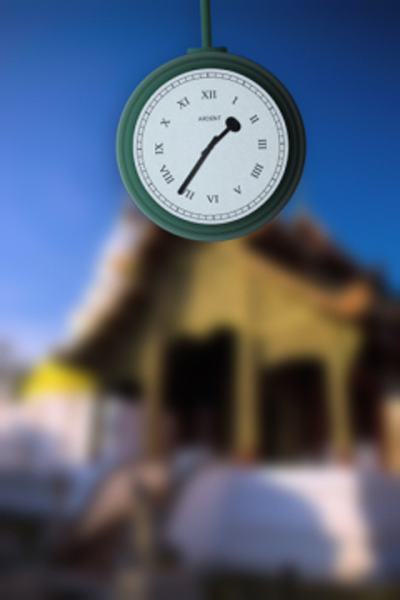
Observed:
{"hour": 1, "minute": 36}
